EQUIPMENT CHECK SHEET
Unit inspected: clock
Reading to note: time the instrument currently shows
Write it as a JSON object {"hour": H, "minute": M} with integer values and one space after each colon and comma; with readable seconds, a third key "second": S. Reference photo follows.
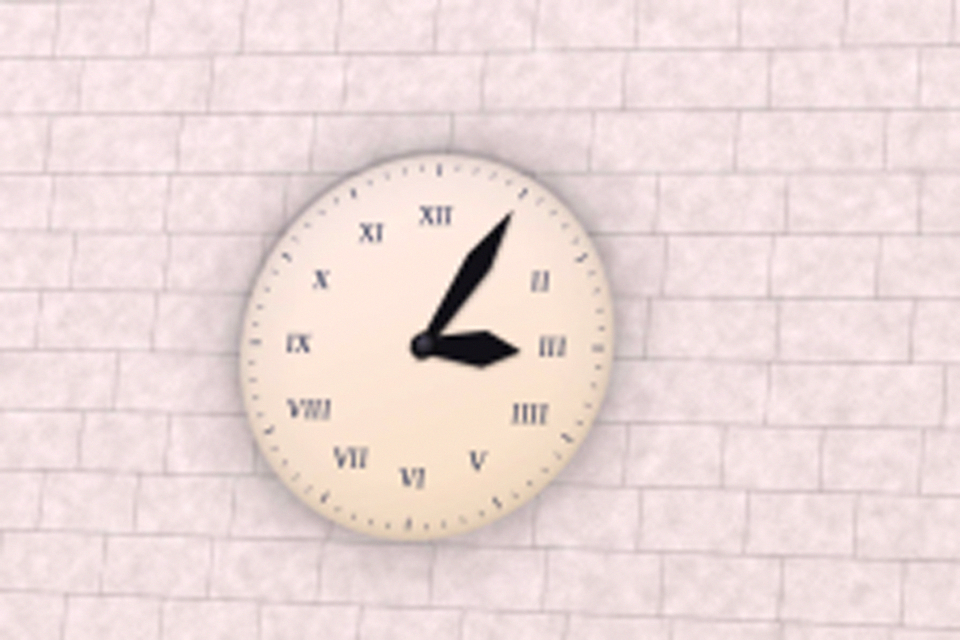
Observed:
{"hour": 3, "minute": 5}
